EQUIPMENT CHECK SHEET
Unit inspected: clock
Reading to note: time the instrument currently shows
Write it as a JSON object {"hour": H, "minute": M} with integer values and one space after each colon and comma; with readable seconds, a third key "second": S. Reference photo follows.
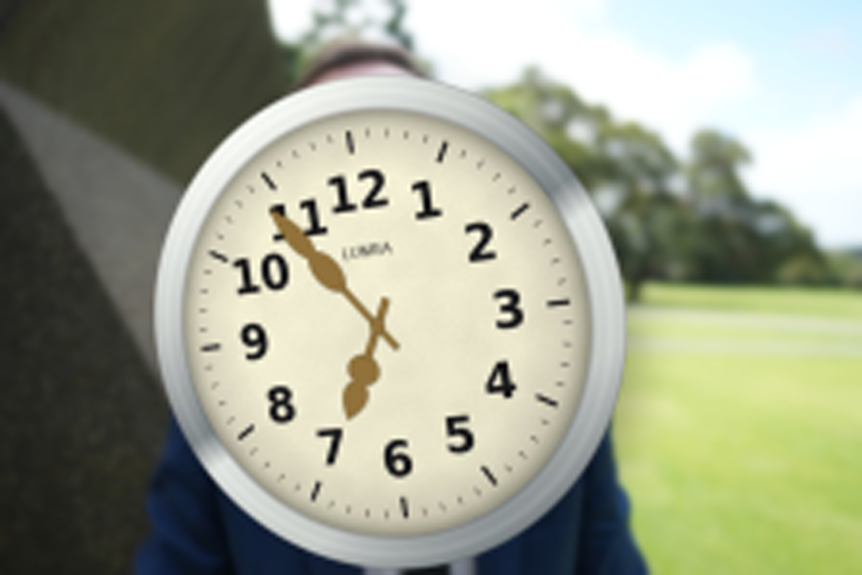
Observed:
{"hour": 6, "minute": 54}
